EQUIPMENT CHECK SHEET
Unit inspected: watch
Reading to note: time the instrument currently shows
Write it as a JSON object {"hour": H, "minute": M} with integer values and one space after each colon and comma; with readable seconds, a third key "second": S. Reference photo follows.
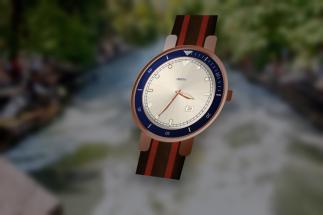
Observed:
{"hour": 3, "minute": 35}
